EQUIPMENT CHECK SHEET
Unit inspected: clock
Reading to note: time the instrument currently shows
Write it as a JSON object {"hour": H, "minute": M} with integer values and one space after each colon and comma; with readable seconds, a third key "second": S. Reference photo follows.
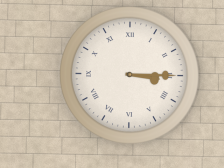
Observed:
{"hour": 3, "minute": 15}
